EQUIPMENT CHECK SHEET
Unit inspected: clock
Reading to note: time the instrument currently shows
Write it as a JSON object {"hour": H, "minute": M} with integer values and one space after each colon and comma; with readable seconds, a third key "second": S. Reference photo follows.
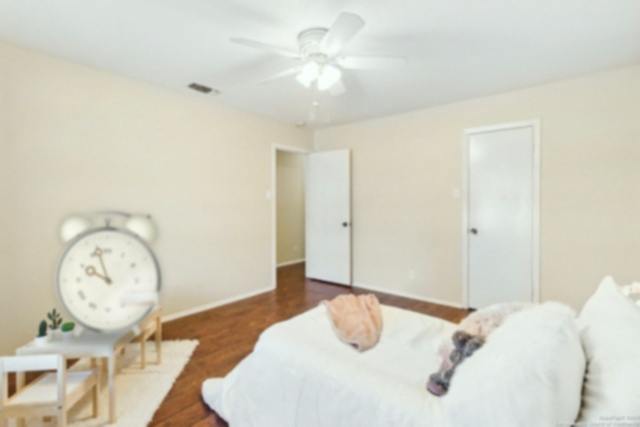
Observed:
{"hour": 9, "minute": 57}
